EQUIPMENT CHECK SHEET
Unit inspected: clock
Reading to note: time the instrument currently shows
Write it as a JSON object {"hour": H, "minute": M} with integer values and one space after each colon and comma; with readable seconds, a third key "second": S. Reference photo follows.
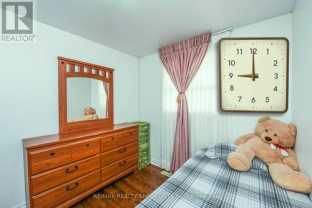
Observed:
{"hour": 9, "minute": 0}
